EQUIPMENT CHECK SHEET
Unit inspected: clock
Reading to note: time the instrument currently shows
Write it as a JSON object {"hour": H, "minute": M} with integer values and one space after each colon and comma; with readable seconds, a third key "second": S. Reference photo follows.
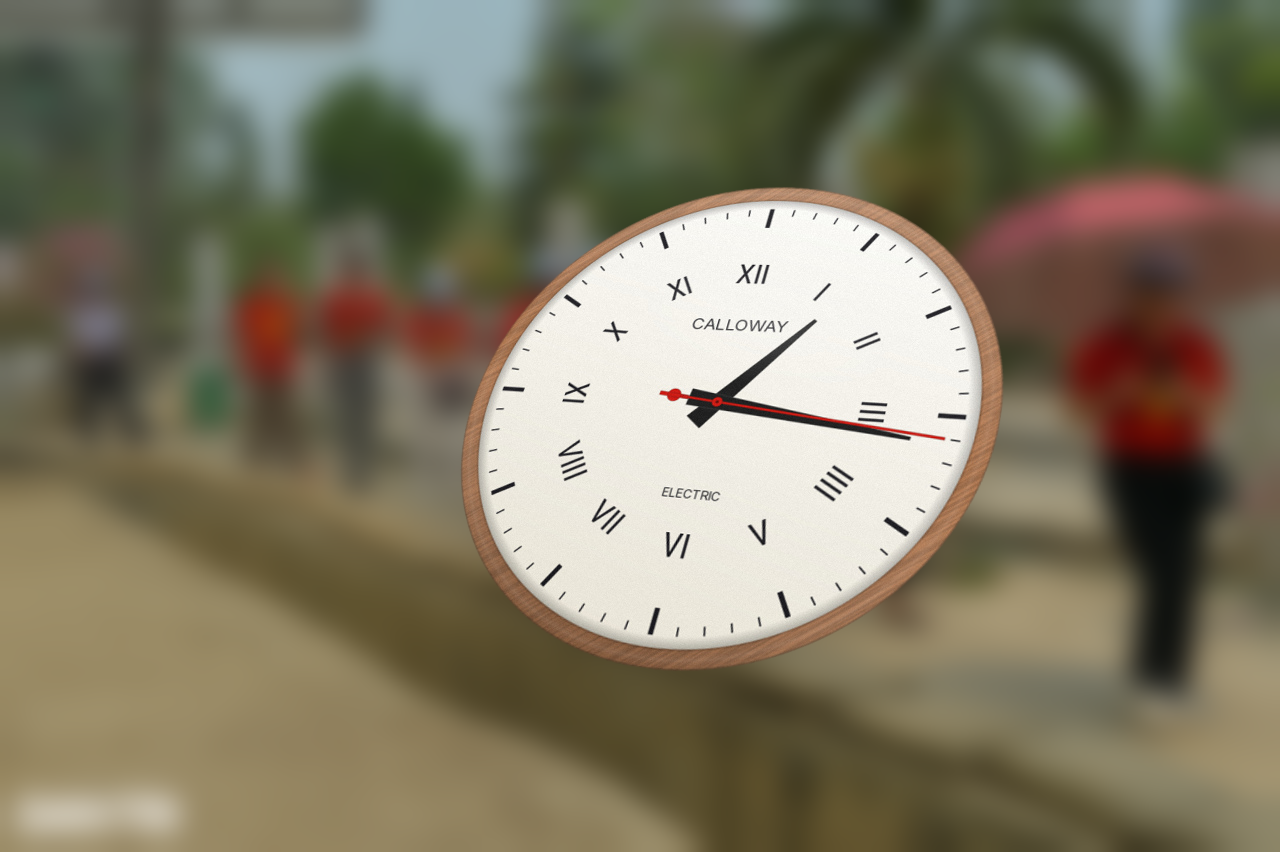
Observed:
{"hour": 1, "minute": 16, "second": 16}
